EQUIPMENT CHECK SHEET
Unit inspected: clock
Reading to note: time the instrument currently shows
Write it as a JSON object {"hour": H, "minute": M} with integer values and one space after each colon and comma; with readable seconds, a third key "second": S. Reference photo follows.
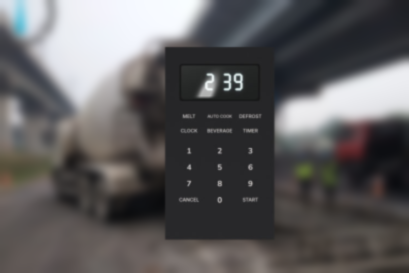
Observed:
{"hour": 2, "minute": 39}
